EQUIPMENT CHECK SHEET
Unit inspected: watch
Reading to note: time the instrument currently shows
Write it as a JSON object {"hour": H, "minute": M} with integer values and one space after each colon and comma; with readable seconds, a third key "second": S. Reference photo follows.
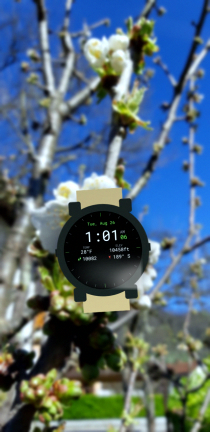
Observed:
{"hour": 1, "minute": 1}
